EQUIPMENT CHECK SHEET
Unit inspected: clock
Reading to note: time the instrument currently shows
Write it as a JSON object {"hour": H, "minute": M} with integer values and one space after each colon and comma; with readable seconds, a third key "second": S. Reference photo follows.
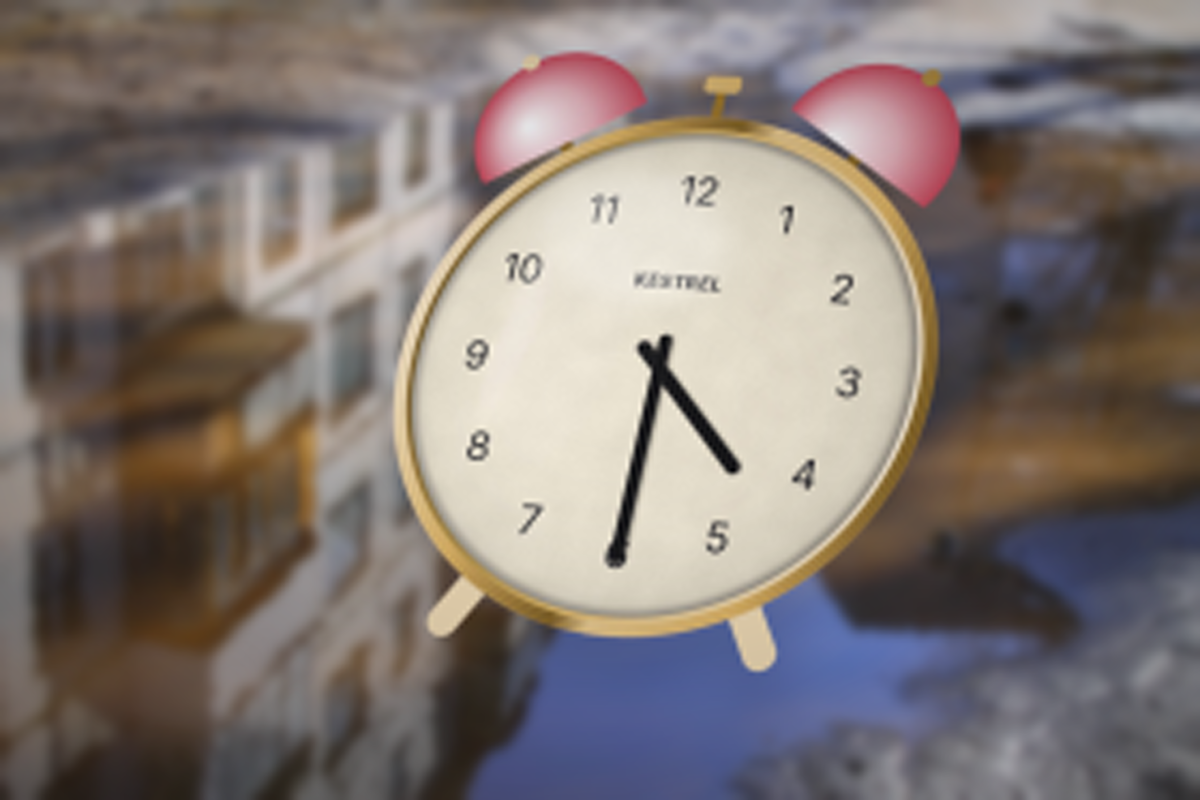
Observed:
{"hour": 4, "minute": 30}
